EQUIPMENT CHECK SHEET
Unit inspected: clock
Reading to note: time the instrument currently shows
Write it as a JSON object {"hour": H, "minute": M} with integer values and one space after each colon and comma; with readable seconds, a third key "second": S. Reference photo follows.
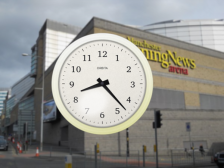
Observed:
{"hour": 8, "minute": 23}
